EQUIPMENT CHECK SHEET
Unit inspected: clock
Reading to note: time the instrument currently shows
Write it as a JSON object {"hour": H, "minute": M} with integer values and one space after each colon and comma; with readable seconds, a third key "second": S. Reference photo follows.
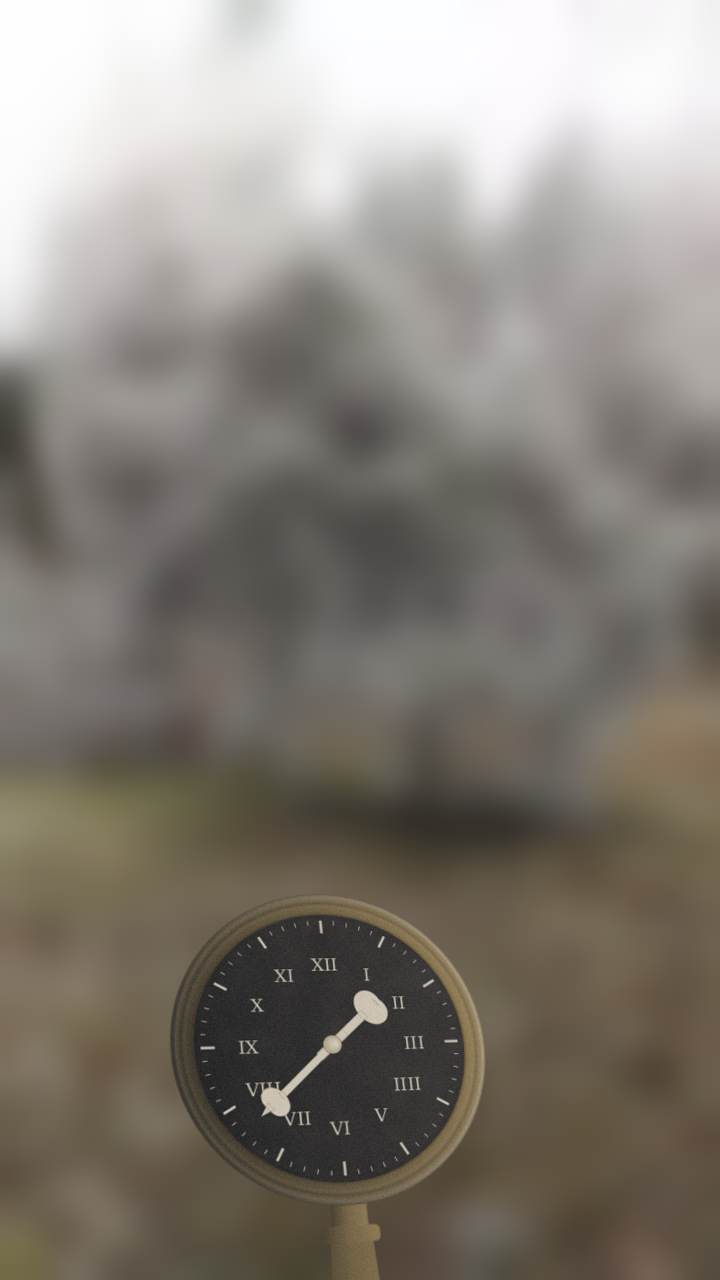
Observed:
{"hour": 1, "minute": 38}
